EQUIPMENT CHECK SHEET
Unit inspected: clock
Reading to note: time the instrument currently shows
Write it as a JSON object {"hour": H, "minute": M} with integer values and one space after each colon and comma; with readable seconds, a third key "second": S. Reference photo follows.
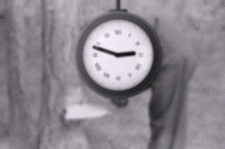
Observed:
{"hour": 2, "minute": 48}
